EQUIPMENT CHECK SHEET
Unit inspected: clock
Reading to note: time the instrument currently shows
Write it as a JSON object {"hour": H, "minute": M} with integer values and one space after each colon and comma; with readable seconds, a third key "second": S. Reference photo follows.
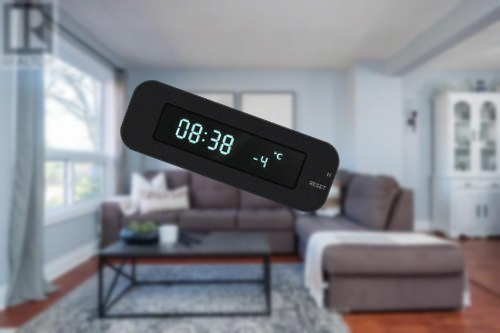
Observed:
{"hour": 8, "minute": 38}
